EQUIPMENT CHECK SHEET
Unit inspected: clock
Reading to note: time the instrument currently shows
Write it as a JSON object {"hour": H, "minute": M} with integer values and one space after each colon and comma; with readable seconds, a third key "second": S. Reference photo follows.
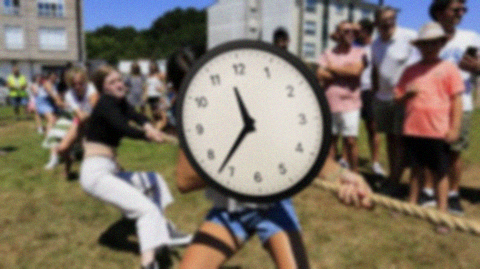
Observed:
{"hour": 11, "minute": 37}
